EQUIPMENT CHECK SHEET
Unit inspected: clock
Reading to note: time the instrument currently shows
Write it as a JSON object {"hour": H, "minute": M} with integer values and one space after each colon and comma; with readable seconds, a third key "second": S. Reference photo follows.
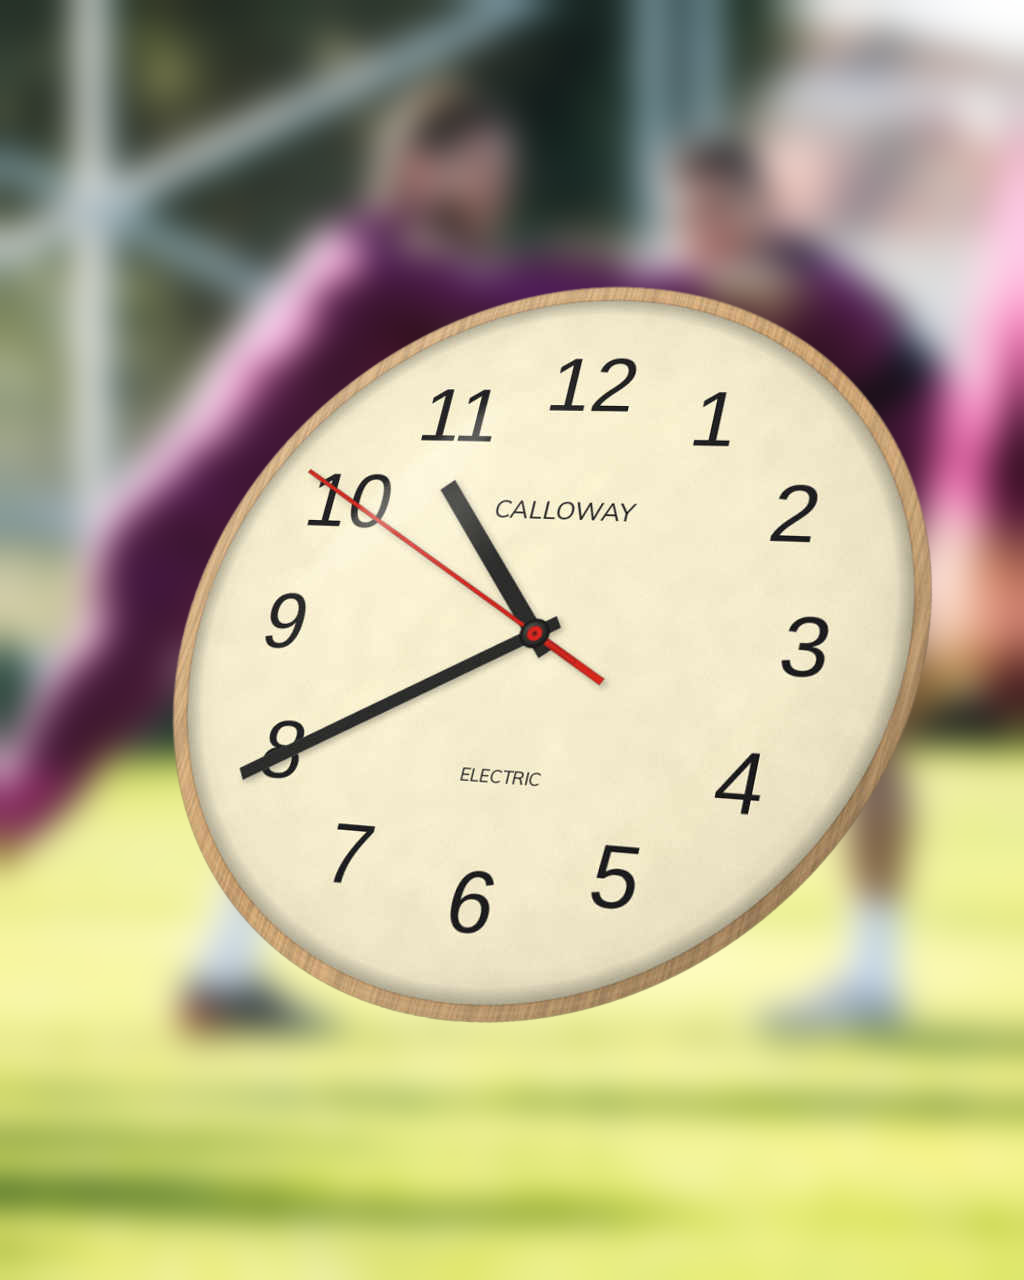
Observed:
{"hour": 10, "minute": 39, "second": 50}
